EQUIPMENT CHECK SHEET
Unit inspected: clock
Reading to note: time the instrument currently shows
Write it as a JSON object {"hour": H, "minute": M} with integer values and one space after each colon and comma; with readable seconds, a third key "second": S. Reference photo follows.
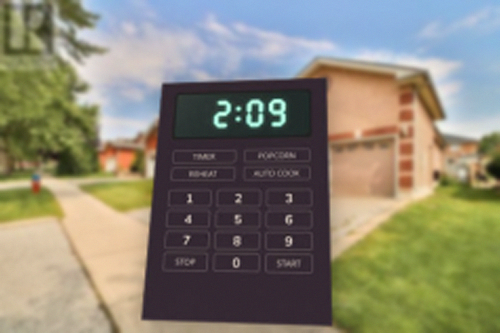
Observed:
{"hour": 2, "minute": 9}
